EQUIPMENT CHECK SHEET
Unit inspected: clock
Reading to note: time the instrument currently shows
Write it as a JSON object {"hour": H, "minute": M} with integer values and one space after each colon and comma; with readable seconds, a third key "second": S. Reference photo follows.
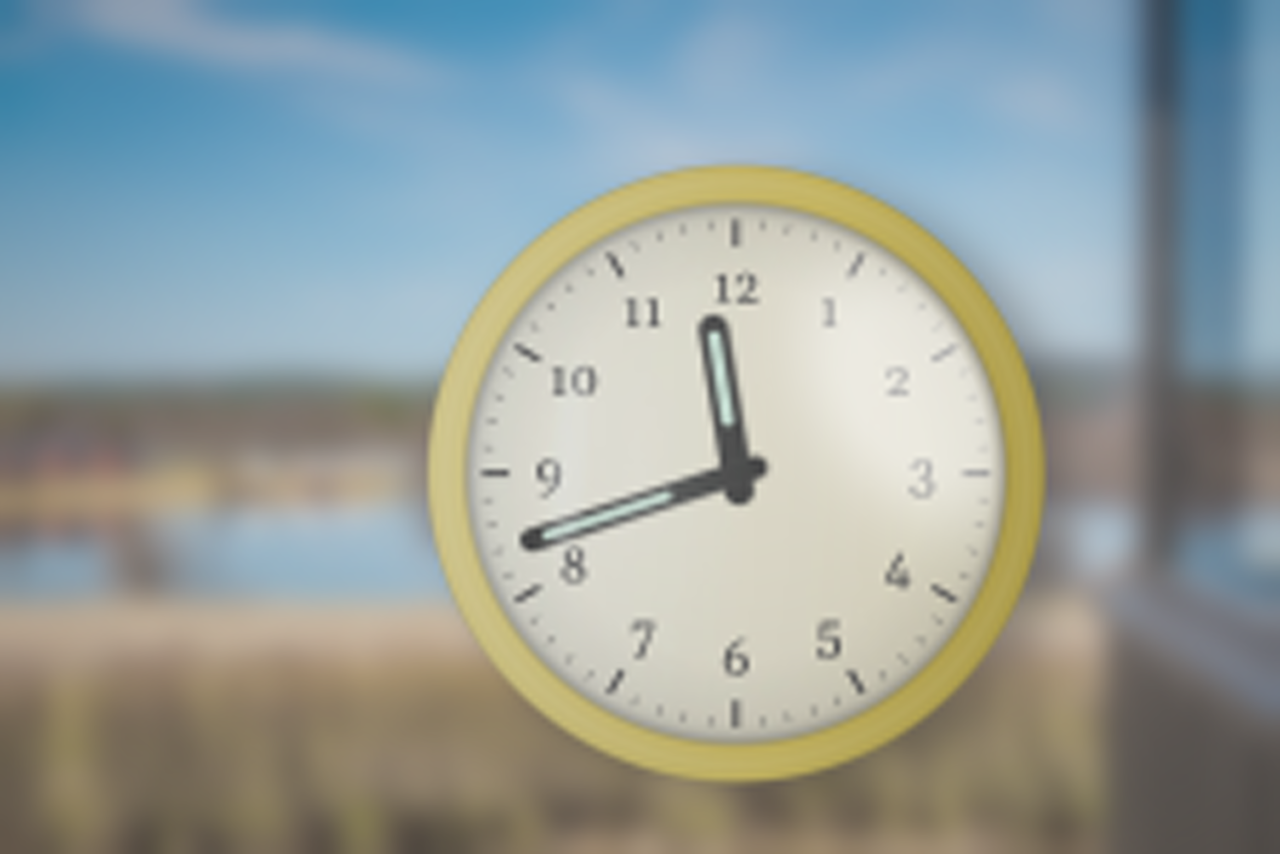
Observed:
{"hour": 11, "minute": 42}
